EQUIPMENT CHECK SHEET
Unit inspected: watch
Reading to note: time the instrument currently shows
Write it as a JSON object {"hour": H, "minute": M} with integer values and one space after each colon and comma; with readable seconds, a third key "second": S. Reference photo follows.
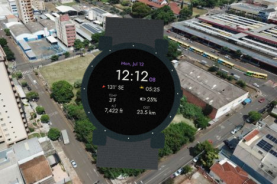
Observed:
{"hour": 12, "minute": 12}
